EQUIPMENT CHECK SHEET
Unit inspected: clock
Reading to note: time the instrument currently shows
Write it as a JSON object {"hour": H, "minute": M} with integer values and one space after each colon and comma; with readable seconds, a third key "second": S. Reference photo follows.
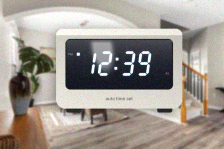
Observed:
{"hour": 12, "minute": 39}
